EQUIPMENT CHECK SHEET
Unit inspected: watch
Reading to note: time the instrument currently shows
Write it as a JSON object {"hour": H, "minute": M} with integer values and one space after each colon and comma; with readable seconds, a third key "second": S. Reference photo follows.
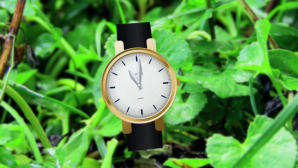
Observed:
{"hour": 11, "minute": 1}
